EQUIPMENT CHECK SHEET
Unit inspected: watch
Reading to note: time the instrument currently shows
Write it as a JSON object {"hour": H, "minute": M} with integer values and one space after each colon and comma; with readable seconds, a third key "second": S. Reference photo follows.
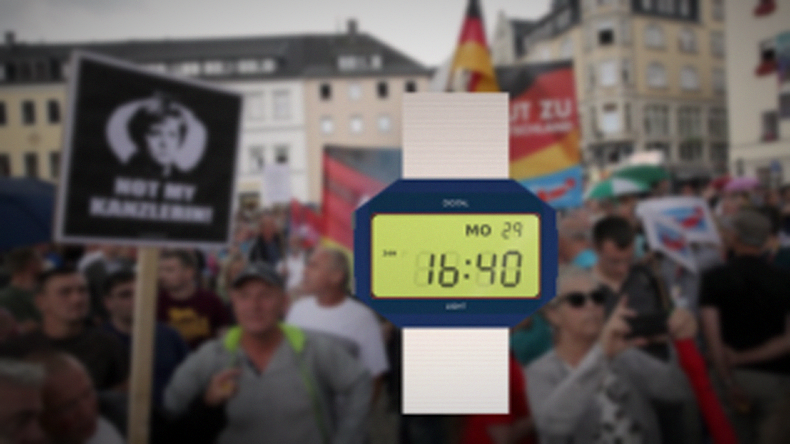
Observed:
{"hour": 16, "minute": 40}
